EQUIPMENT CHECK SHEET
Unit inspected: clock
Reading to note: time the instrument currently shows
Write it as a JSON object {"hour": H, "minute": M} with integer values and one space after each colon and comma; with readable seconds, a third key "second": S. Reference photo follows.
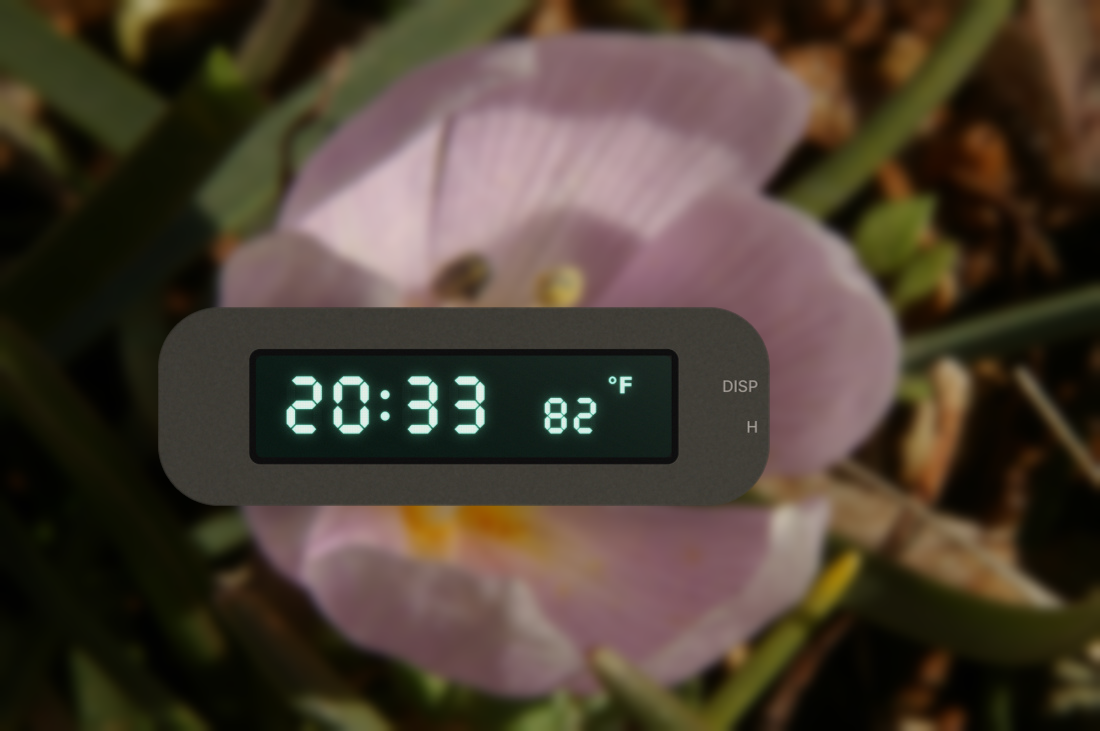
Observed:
{"hour": 20, "minute": 33}
